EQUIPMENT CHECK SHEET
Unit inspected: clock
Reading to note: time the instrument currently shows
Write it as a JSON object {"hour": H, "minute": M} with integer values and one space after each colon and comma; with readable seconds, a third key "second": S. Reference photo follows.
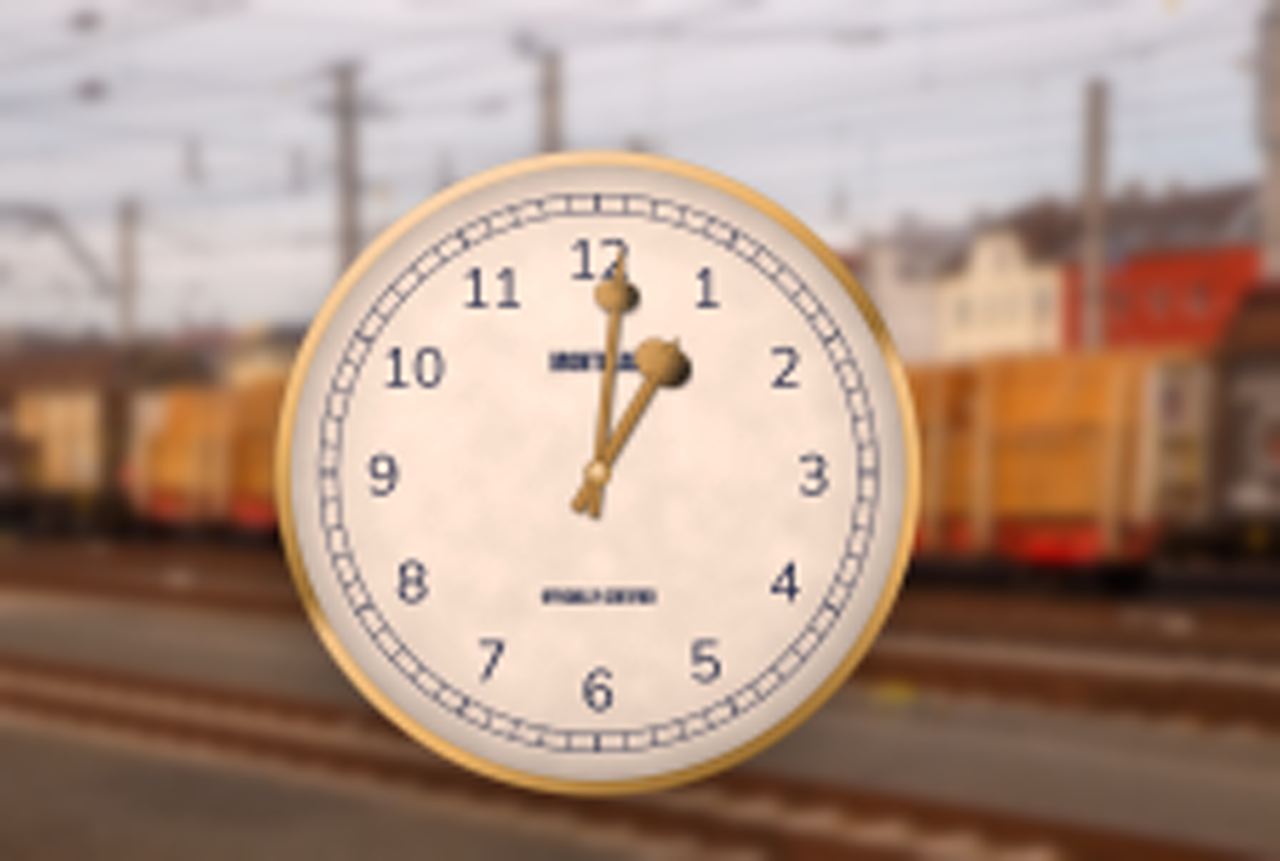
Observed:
{"hour": 1, "minute": 1}
